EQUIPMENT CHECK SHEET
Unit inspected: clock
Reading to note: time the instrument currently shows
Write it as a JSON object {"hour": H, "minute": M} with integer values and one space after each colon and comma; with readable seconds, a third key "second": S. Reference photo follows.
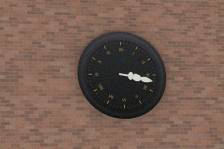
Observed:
{"hour": 3, "minute": 17}
